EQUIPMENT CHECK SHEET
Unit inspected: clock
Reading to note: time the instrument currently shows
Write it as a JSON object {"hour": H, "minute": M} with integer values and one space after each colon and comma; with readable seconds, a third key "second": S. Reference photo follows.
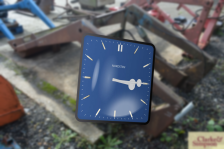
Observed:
{"hour": 3, "minute": 15}
